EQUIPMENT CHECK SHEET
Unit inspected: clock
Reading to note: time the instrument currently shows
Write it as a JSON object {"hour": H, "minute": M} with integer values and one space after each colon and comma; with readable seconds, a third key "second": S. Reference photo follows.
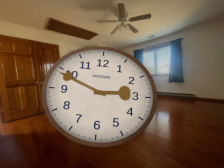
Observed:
{"hour": 2, "minute": 49}
